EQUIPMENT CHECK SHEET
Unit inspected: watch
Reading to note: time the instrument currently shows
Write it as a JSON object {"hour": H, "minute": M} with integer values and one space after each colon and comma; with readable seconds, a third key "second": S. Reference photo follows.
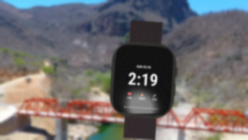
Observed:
{"hour": 2, "minute": 19}
